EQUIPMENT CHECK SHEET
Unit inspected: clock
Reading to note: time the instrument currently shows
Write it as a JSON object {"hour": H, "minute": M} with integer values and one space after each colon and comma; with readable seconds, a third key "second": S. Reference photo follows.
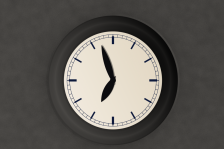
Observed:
{"hour": 6, "minute": 57}
